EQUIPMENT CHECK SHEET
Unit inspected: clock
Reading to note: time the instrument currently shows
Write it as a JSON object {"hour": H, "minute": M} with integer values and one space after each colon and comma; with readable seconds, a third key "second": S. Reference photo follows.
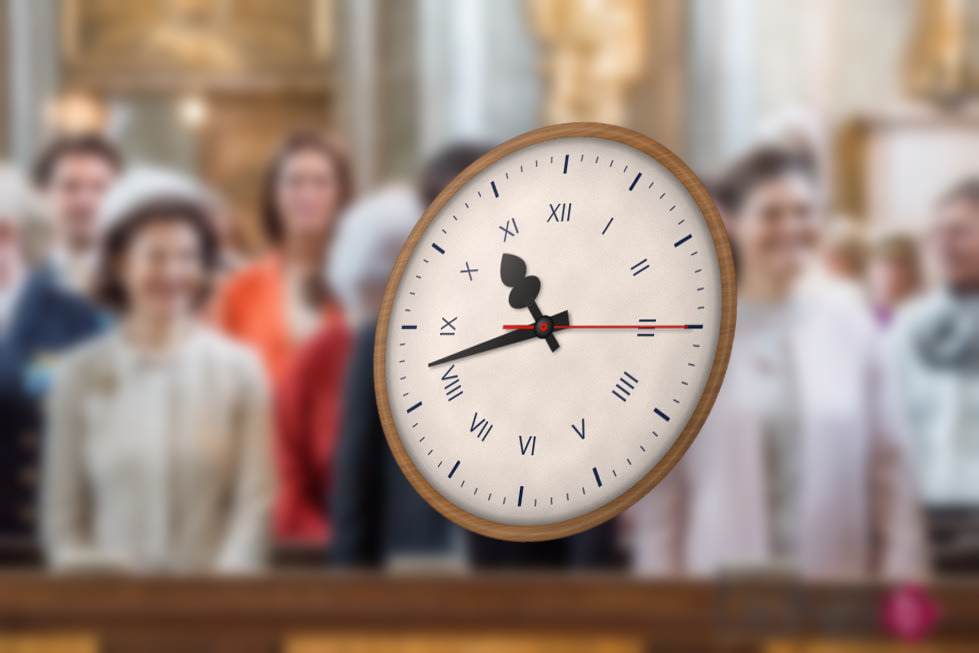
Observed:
{"hour": 10, "minute": 42, "second": 15}
